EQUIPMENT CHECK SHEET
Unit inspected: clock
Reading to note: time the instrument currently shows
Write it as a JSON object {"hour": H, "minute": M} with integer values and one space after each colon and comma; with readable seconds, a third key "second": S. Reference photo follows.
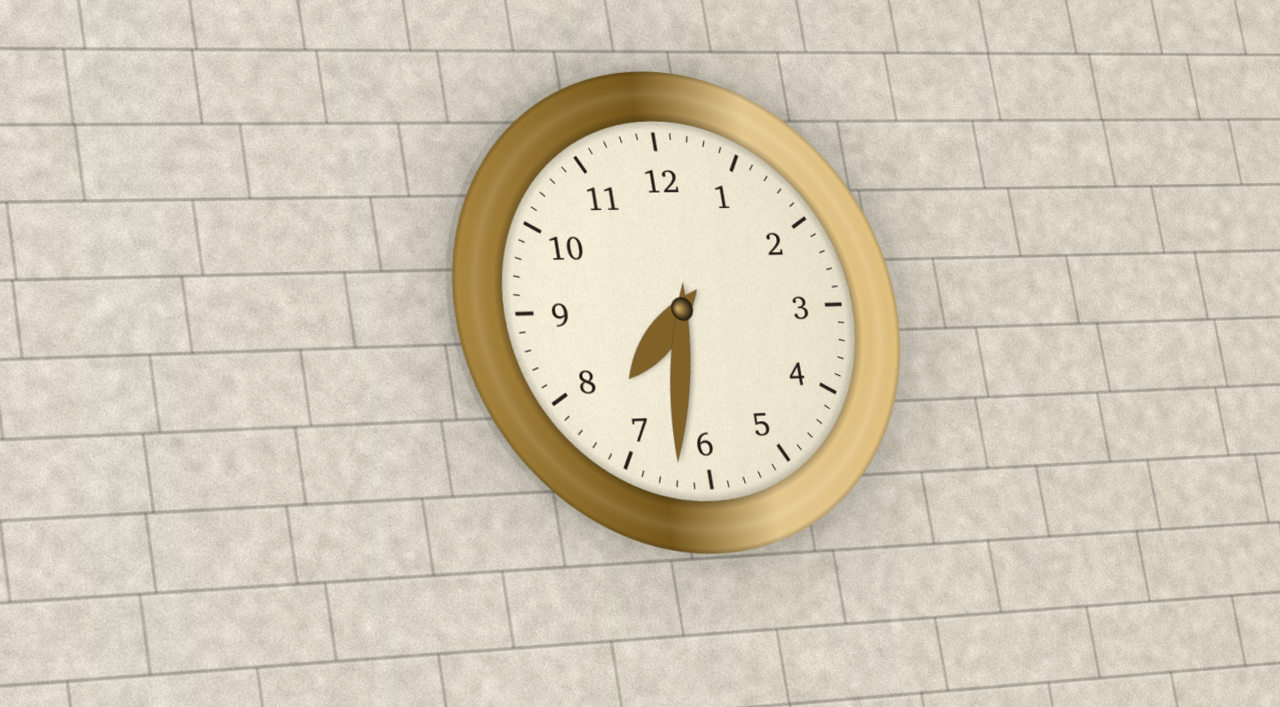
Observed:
{"hour": 7, "minute": 32}
